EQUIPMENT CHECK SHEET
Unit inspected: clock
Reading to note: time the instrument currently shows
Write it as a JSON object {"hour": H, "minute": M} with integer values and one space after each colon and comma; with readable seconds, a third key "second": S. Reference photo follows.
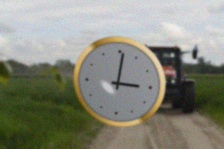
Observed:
{"hour": 3, "minute": 1}
